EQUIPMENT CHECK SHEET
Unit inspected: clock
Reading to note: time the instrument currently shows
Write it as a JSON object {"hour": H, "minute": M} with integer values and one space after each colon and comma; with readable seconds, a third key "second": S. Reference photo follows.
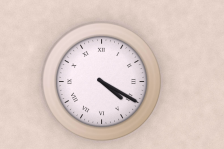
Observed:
{"hour": 4, "minute": 20}
